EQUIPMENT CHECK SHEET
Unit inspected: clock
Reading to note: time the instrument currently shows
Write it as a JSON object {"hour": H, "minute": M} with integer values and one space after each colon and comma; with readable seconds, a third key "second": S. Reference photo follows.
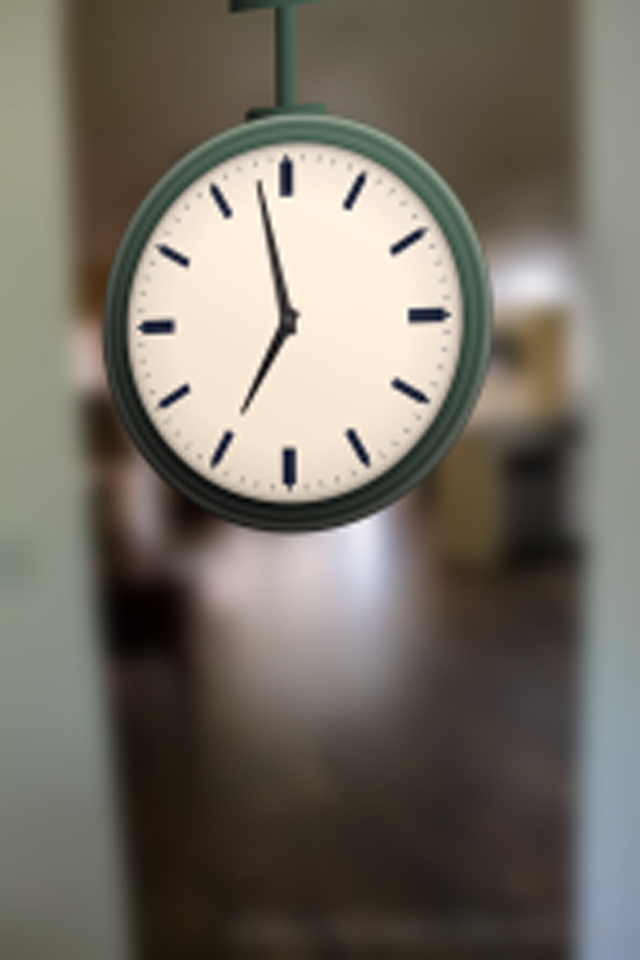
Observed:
{"hour": 6, "minute": 58}
